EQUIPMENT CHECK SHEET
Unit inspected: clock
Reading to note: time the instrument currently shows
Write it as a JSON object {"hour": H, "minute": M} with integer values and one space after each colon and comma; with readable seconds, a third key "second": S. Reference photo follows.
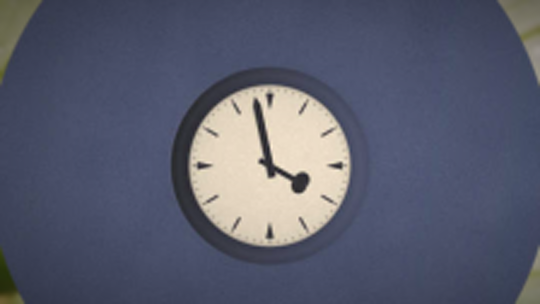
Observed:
{"hour": 3, "minute": 58}
